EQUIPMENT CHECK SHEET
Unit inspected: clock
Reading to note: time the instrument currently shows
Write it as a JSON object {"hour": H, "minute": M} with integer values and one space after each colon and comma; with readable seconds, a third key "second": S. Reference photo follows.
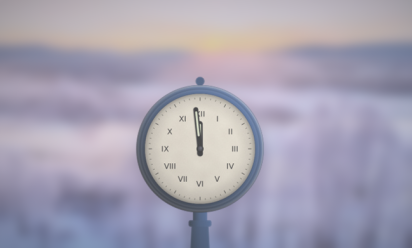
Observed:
{"hour": 11, "minute": 59}
